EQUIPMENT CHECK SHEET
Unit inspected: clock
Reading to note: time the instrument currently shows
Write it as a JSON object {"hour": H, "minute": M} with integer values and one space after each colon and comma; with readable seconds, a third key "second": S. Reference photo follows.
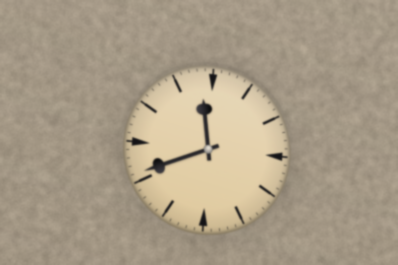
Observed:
{"hour": 11, "minute": 41}
